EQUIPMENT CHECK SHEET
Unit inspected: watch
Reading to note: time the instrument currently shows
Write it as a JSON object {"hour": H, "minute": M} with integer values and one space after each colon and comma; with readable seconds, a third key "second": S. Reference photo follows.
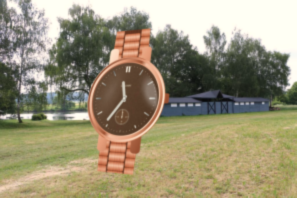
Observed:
{"hour": 11, "minute": 36}
